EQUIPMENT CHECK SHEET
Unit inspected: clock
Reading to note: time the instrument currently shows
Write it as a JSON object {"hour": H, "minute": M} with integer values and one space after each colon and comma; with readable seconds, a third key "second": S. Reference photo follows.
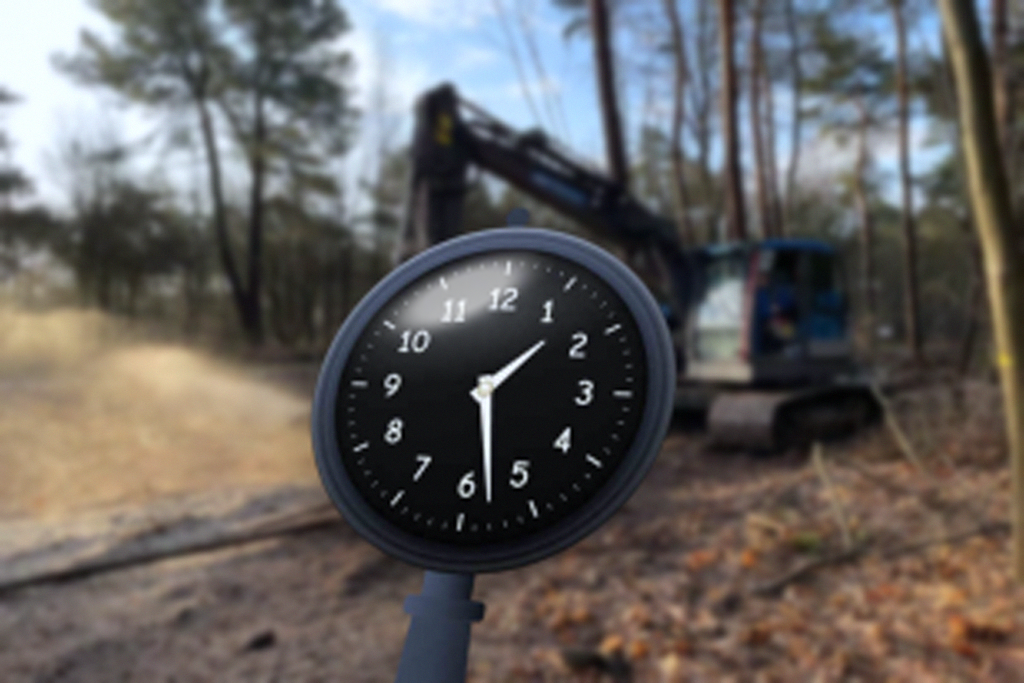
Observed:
{"hour": 1, "minute": 28}
